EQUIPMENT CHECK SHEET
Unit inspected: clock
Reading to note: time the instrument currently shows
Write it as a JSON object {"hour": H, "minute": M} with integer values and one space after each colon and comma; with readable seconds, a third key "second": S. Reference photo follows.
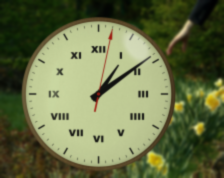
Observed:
{"hour": 1, "minute": 9, "second": 2}
